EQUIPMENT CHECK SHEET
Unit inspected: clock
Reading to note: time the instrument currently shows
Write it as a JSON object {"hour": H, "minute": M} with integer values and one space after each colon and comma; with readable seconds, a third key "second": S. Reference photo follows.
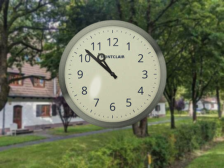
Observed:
{"hour": 10, "minute": 52}
